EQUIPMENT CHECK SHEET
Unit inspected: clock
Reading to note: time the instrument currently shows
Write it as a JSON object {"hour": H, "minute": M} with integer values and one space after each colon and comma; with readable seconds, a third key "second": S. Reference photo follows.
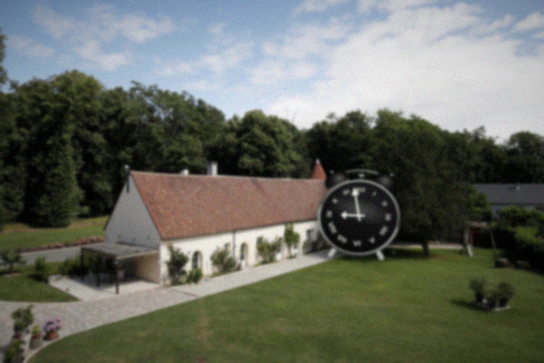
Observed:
{"hour": 8, "minute": 58}
